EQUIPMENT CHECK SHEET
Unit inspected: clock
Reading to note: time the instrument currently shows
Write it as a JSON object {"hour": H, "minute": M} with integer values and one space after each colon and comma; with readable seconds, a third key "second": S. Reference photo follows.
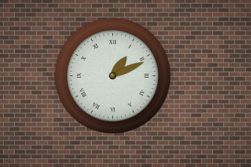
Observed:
{"hour": 1, "minute": 11}
